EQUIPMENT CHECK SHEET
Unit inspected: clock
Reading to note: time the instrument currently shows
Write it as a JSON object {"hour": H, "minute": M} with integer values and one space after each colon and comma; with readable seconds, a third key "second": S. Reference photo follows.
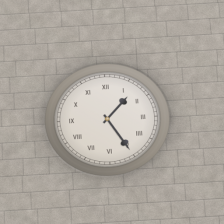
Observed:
{"hour": 1, "minute": 25}
